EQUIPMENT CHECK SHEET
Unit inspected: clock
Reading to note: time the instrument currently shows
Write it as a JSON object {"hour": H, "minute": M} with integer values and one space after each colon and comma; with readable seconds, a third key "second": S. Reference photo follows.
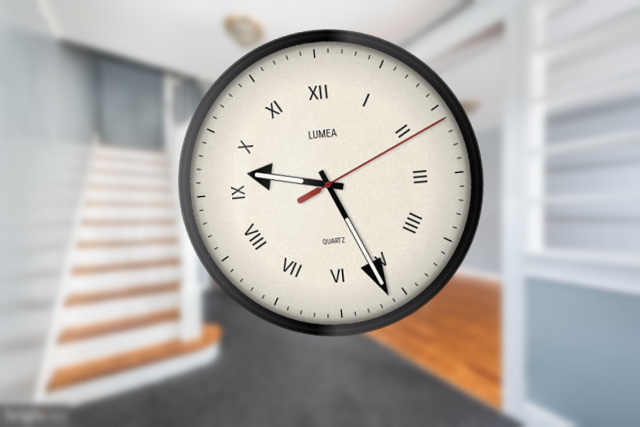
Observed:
{"hour": 9, "minute": 26, "second": 11}
